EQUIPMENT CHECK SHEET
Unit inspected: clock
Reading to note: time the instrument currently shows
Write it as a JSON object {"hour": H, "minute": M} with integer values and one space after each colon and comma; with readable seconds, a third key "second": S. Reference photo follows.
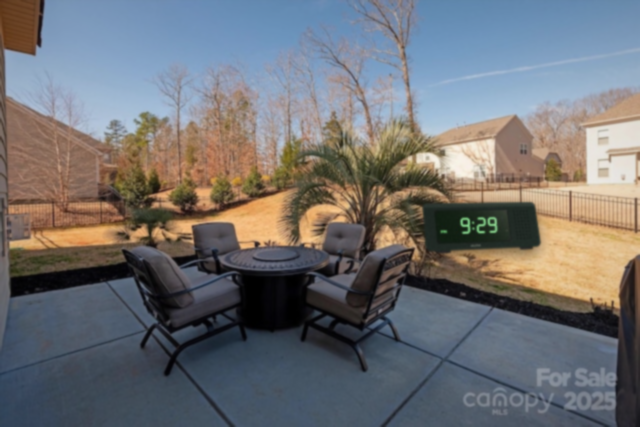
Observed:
{"hour": 9, "minute": 29}
